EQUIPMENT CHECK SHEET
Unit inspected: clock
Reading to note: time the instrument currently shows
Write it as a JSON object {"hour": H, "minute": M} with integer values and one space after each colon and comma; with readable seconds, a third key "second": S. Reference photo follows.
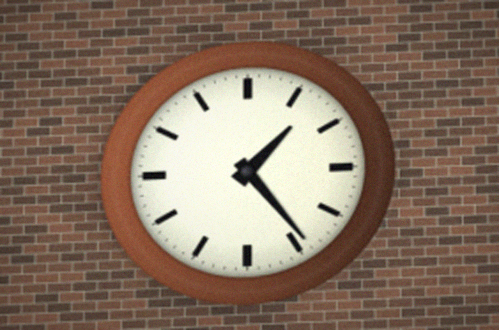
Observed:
{"hour": 1, "minute": 24}
